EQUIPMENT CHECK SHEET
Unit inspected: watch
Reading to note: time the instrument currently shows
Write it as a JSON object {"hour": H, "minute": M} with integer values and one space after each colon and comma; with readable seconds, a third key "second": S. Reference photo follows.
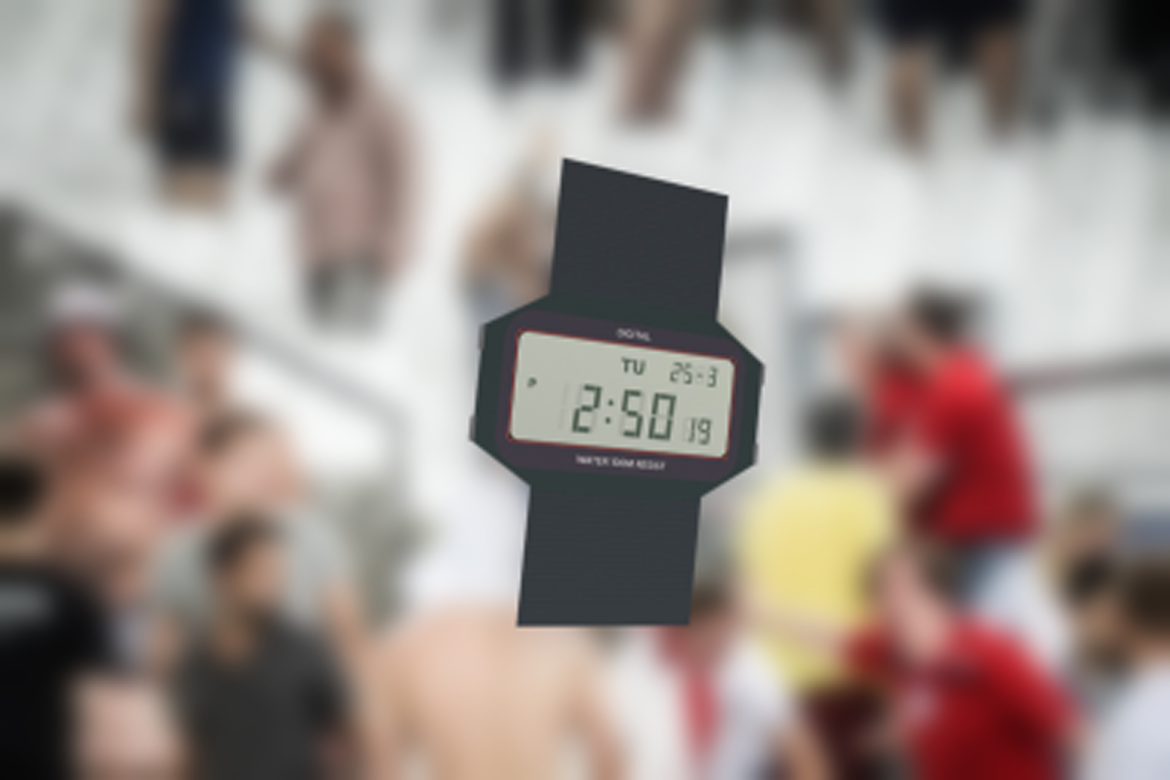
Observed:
{"hour": 2, "minute": 50, "second": 19}
